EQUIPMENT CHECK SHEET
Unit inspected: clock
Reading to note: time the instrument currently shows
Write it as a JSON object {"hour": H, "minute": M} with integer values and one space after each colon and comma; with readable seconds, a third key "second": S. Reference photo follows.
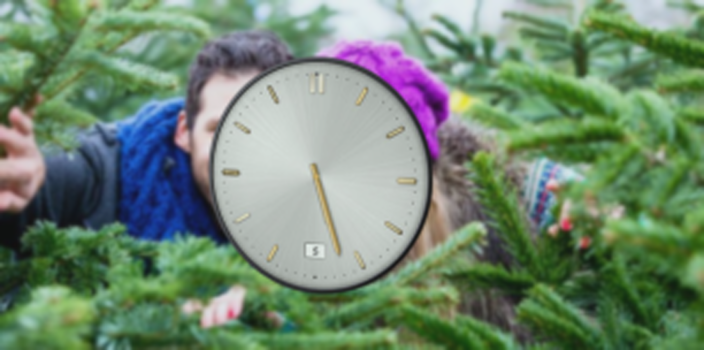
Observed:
{"hour": 5, "minute": 27}
